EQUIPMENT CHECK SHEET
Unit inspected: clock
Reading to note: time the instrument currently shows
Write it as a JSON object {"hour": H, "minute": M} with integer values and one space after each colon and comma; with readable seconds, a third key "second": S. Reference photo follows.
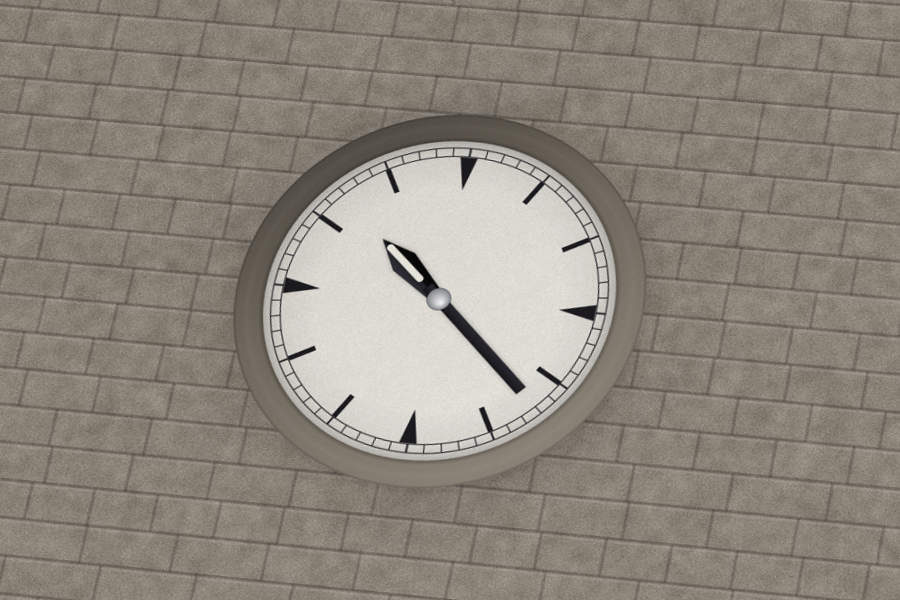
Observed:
{"hour": 10, "minute": 22}
